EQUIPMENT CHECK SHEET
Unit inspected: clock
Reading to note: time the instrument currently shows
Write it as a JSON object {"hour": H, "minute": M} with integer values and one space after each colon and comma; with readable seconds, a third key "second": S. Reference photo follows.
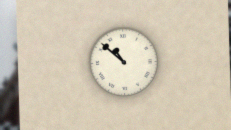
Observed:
{"hour": 10, "minute": 52}
